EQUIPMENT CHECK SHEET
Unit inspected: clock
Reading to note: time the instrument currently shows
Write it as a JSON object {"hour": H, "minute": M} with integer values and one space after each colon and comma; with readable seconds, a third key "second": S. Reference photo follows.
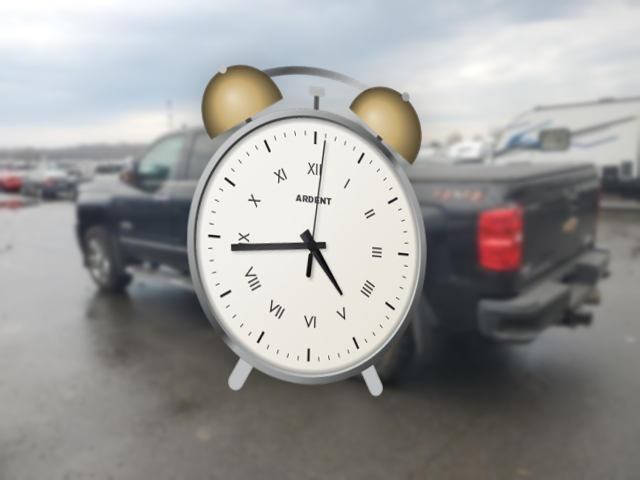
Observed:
{"hour": 4, "minute": 44, "second": 1}
